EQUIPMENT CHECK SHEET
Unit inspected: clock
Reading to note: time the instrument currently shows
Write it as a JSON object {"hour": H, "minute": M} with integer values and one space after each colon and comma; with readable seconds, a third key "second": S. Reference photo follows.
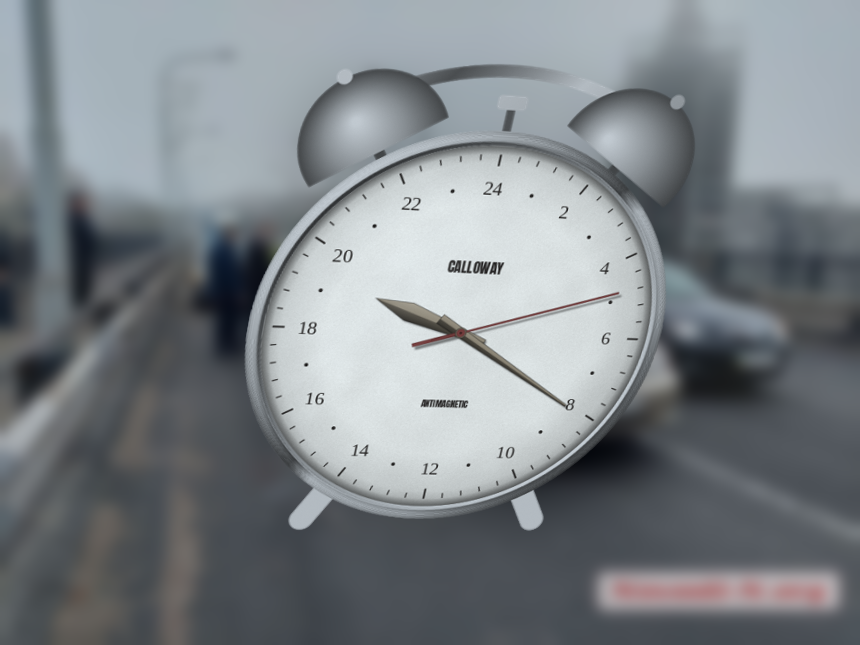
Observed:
{"hour": 19, "minute": 20, "second": 12}
